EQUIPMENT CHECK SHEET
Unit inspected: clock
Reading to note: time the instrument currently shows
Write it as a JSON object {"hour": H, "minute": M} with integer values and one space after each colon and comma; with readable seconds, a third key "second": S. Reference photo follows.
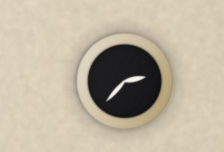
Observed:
{"hour": 2, "minute": 37}
